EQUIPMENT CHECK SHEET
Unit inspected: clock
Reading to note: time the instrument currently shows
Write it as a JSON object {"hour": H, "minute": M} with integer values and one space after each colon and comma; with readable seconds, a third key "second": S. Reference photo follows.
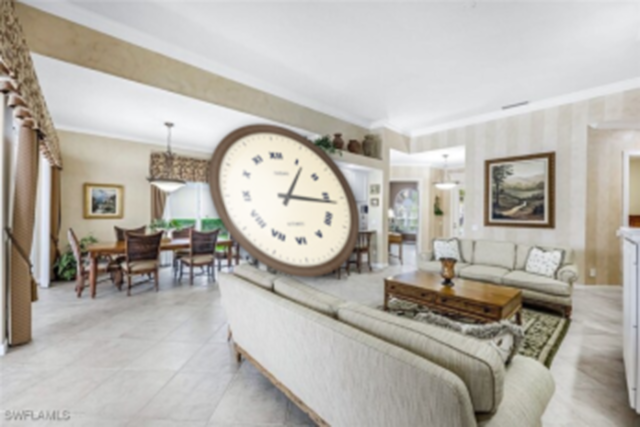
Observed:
{"hour": 1, "minute": 16}
